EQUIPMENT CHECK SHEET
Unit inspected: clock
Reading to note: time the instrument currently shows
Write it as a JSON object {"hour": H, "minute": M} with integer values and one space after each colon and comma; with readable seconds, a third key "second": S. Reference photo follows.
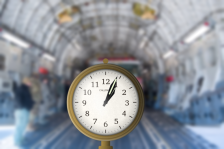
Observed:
{"hour": 1, "minute": 4}
